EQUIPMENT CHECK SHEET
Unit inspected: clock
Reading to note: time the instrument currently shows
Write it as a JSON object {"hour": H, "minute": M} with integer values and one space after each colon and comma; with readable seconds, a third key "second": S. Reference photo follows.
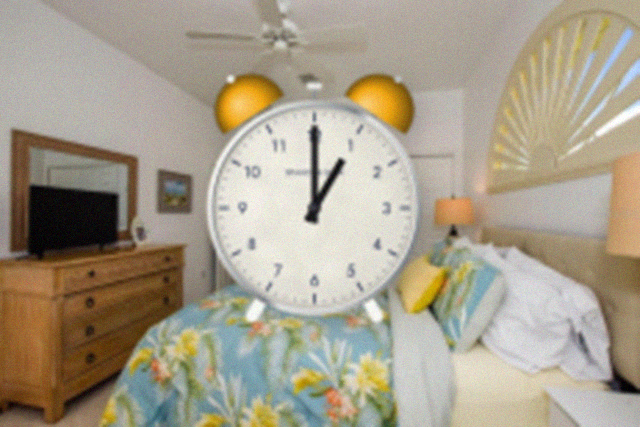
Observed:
{"hour": 1, "minute": 0}
